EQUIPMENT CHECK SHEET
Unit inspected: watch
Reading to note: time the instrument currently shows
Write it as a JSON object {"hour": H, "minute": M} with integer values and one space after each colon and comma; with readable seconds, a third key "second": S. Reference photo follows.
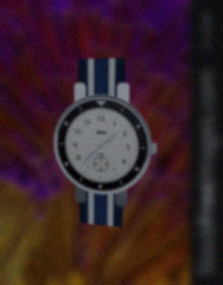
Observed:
{"hour": 1, "minute": 37}
